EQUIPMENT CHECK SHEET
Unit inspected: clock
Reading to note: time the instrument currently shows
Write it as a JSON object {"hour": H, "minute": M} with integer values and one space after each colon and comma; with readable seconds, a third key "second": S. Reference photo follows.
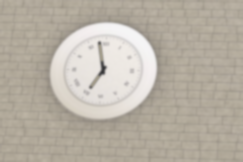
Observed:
{"hour": 6, "minute": 58}
